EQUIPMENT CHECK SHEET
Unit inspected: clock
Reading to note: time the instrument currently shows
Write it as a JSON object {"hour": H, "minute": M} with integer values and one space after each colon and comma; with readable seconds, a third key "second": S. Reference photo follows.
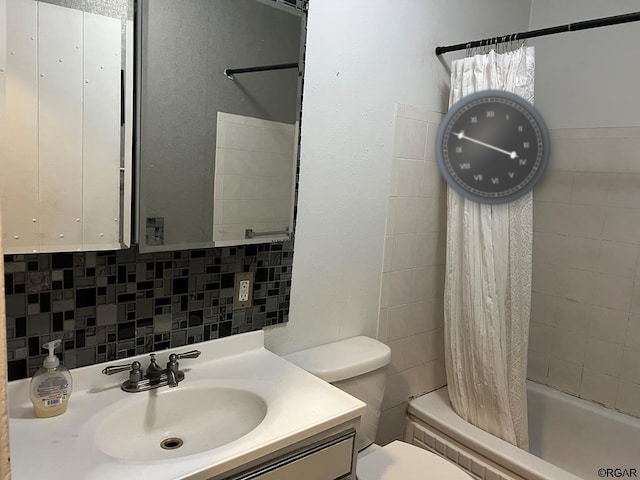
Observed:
{"hour": 3, "minute": 49}
